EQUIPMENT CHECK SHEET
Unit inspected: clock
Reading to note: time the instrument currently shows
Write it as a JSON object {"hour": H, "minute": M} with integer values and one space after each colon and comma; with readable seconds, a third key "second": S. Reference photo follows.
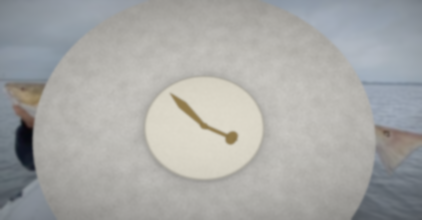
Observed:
{"hour": 3, "minute": 53}
